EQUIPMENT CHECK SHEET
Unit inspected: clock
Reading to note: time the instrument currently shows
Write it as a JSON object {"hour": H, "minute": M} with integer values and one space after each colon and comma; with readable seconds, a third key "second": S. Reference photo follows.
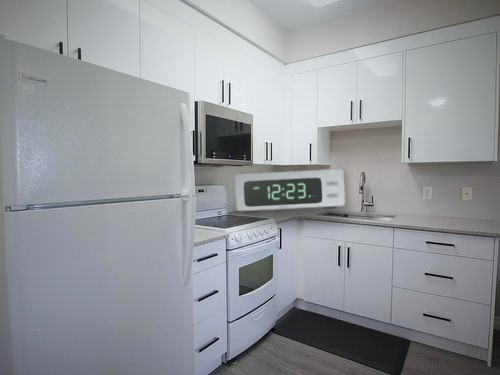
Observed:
{"hour": 12, "minute": 23}
